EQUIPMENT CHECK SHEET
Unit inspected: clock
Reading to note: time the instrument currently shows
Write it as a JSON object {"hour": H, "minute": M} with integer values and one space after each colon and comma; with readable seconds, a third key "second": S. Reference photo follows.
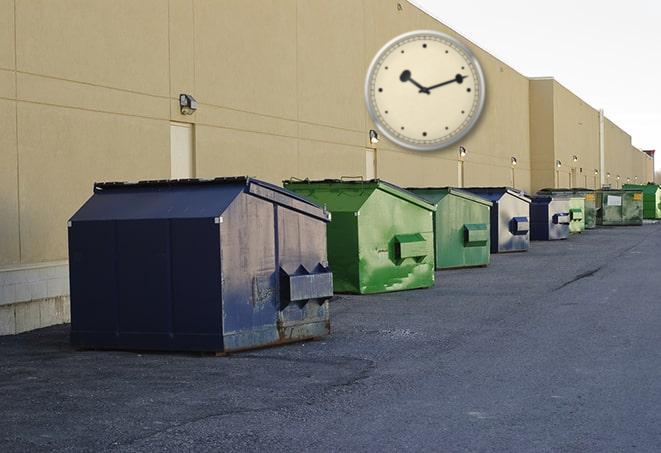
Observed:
{"hour": 10, "minute": 12}
